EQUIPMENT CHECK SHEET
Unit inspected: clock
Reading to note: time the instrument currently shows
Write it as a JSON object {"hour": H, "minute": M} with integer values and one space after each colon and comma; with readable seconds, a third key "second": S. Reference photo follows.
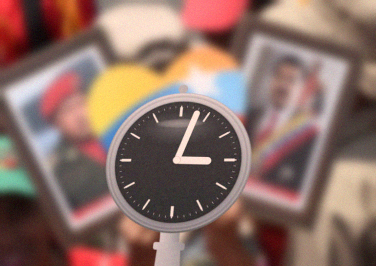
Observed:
{"hour": 3, "minute": 3}
